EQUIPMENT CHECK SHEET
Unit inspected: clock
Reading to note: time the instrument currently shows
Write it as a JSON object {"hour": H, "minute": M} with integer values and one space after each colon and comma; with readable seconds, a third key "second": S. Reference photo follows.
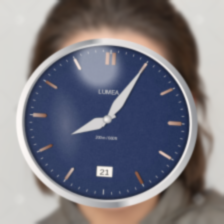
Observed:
{"hour": 8, "minute": 5}
